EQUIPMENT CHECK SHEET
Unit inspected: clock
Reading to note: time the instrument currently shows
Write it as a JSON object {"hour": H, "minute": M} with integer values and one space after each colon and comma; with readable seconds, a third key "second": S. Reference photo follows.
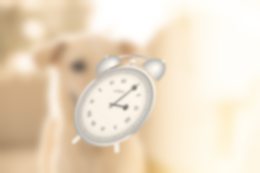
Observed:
{"hour": 3, "minute": 6}
